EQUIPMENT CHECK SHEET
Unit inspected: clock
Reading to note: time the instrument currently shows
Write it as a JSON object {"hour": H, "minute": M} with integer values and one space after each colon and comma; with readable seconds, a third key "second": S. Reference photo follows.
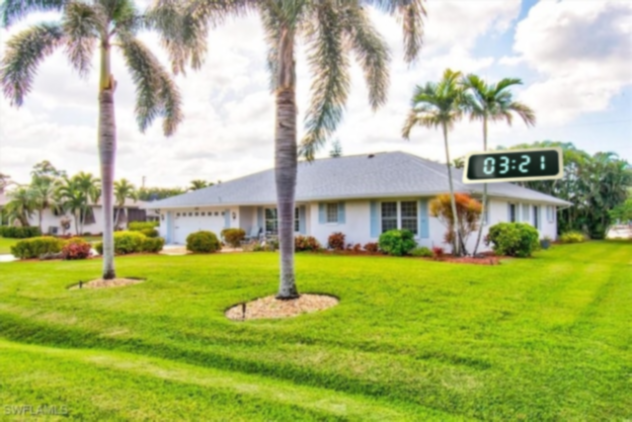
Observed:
{"hour": 3, "minute": 21}
